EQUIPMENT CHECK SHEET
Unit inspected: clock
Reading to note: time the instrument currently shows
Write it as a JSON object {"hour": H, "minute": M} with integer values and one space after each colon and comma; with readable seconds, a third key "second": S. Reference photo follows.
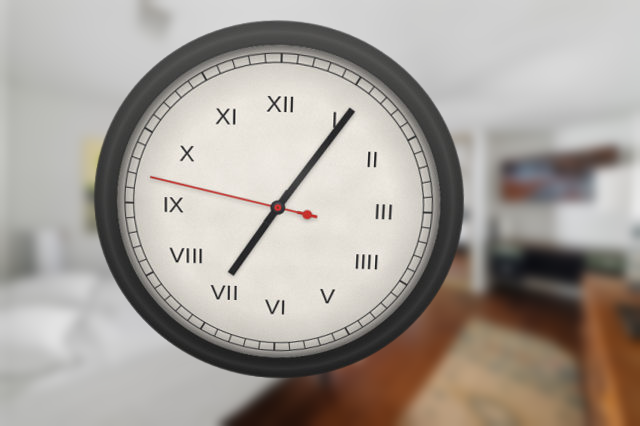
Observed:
{"hour": 7, "minute": 5, "second": 47}
